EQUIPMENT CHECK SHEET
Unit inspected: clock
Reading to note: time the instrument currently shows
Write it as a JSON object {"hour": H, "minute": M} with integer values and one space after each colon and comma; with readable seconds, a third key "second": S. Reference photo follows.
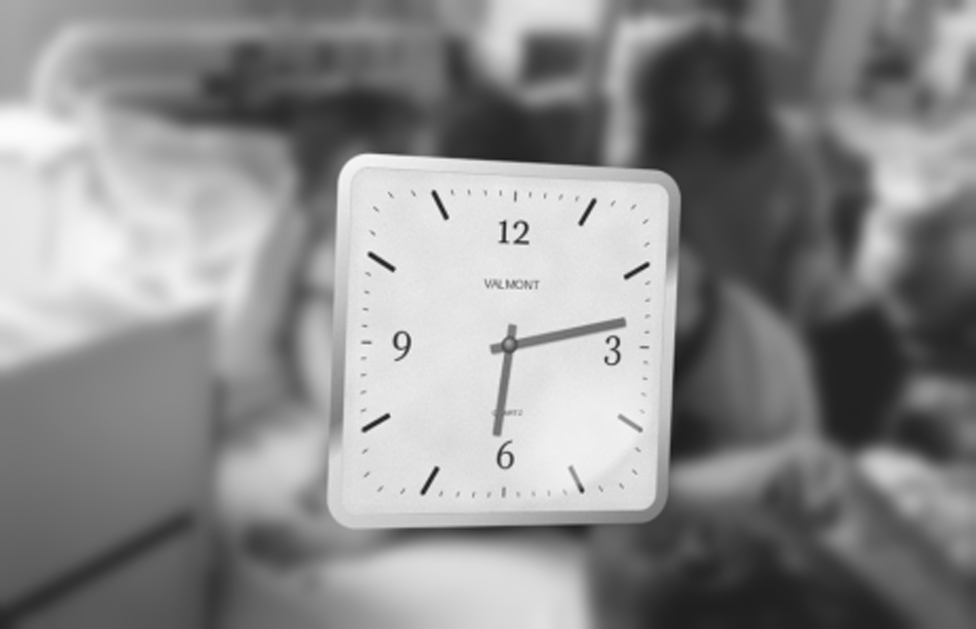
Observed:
{"hour": 6, "minute": 13}
